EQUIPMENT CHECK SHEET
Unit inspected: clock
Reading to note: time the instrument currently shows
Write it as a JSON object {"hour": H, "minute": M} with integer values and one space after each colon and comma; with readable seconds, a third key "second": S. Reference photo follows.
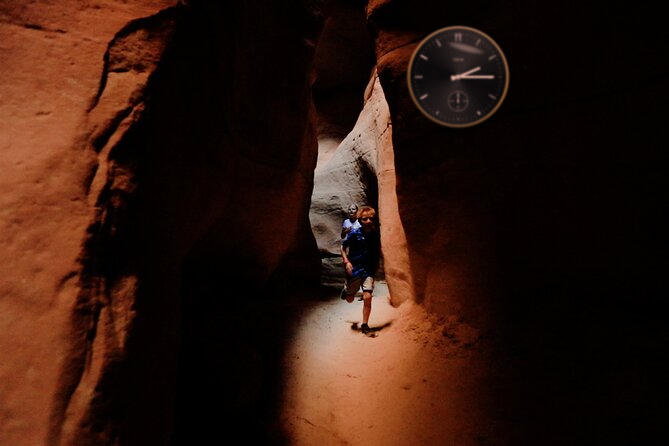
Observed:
{"hour": 2, "minute": 15}
